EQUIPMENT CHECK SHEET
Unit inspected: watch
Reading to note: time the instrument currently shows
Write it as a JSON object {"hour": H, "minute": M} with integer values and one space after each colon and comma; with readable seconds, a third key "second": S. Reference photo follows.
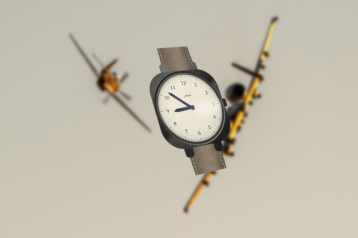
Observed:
{"hour": 8, "minute": 52}
